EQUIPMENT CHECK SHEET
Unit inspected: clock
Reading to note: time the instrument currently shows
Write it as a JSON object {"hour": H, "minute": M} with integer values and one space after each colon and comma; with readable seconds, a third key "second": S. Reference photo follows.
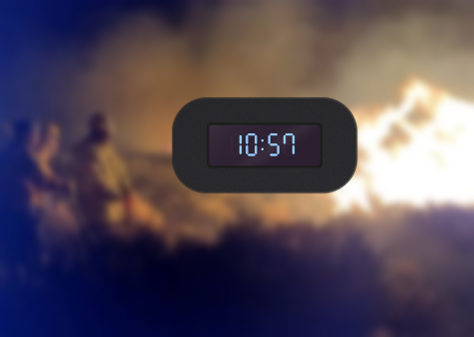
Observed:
{"hour": 10, "minute": 57}
